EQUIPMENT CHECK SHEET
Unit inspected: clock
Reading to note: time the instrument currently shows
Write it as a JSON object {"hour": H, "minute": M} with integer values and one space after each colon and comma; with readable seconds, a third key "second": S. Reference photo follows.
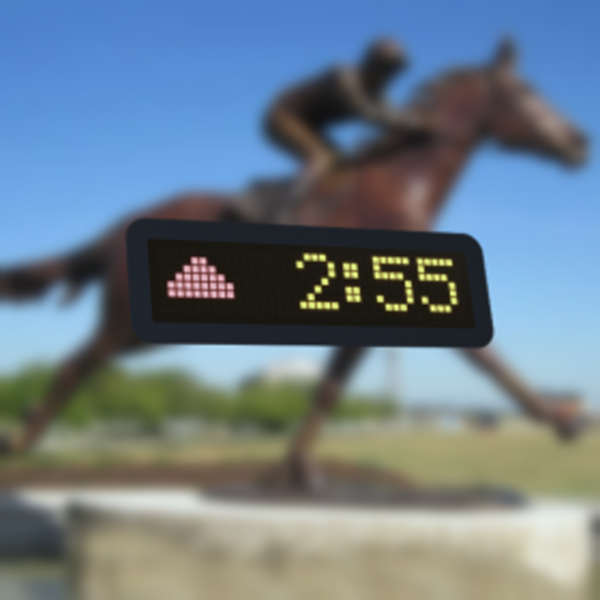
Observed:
{"hour": 2, "minute": 55}
